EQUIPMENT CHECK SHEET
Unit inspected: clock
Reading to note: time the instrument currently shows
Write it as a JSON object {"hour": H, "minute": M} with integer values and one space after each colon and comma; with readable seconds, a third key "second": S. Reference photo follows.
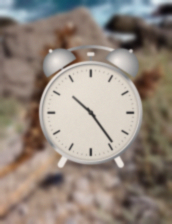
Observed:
{"hour": 10, "minute": 24}
